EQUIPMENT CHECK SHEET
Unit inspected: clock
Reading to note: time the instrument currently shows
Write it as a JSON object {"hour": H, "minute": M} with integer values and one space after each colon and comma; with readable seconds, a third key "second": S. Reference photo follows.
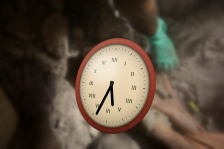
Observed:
{"hour": 5, "minute": 34}
